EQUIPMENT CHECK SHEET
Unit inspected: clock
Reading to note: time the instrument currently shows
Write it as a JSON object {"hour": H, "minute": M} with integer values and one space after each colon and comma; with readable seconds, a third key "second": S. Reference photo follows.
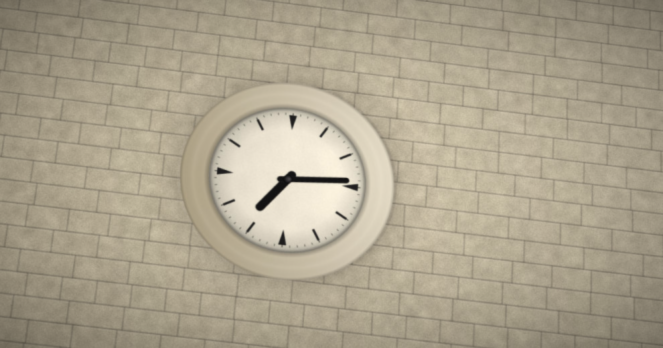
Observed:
{"hour": 7, "minute": 14}
